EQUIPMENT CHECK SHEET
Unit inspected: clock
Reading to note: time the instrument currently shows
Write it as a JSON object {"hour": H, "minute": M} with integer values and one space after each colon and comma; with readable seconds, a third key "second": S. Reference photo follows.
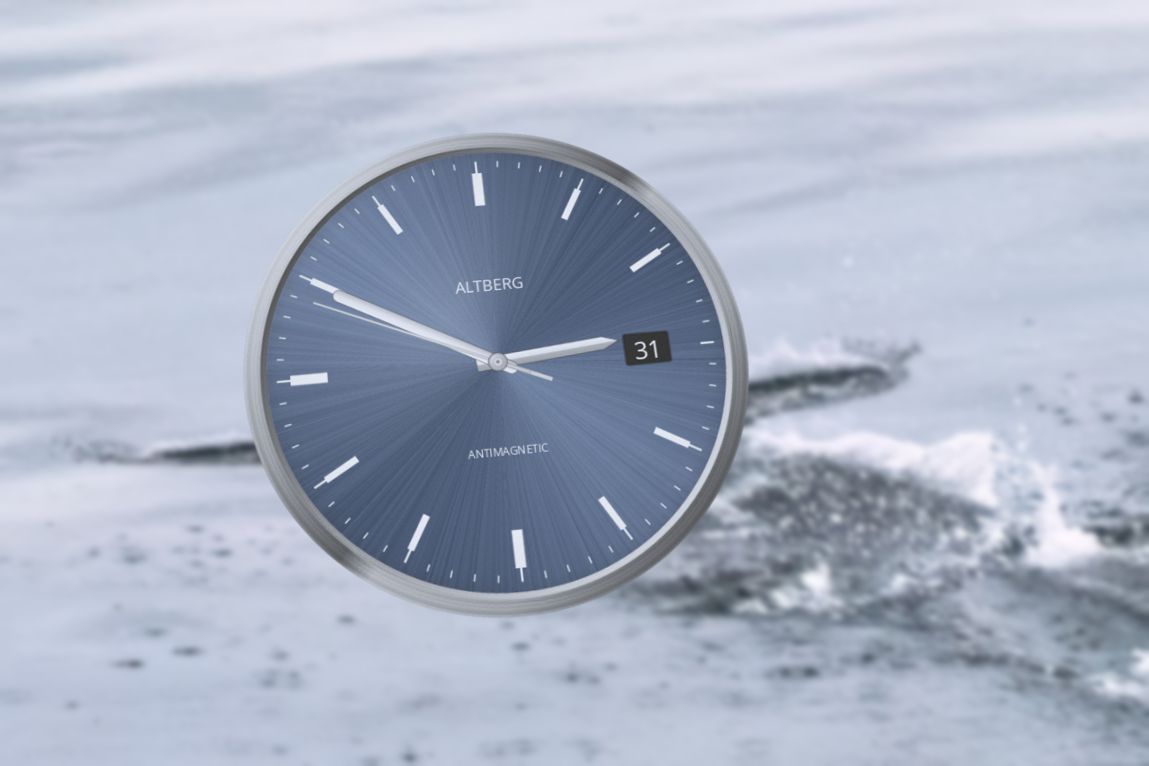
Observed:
{"hour": 2, "minute": 49, "second": 49}
